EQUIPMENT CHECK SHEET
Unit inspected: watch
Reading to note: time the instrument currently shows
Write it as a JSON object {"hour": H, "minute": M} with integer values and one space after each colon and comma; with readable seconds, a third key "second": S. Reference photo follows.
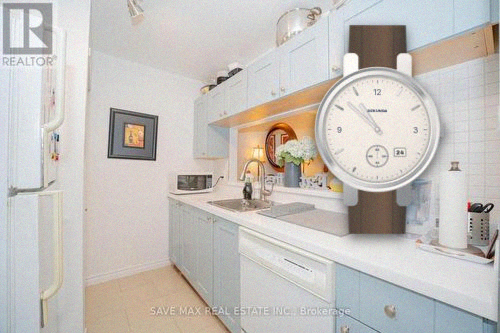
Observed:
{"hour": 10, "minute": 52}
